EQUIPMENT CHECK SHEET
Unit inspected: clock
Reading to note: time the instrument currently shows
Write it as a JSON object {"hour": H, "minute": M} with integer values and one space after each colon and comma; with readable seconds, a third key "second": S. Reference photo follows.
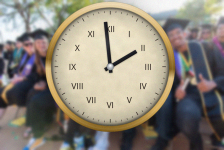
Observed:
{"hour": 1, "minute": 59}
